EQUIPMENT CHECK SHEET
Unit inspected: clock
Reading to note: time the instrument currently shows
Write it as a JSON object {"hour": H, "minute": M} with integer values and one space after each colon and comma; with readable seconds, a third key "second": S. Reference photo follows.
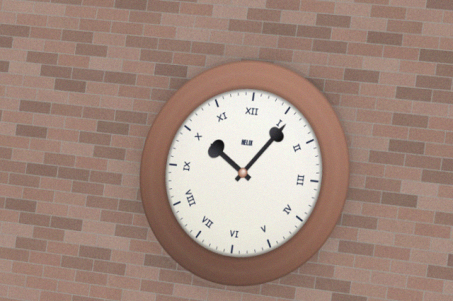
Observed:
{"hour": 10, "minute": 6}
